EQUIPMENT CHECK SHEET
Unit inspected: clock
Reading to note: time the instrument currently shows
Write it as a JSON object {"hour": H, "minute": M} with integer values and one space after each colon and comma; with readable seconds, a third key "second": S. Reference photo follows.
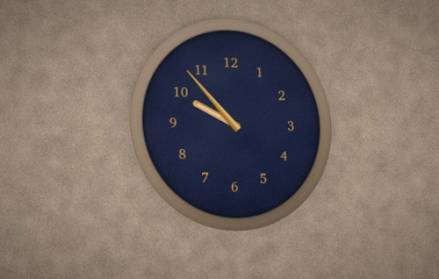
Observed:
{"hour": 9, "minute": 53}
